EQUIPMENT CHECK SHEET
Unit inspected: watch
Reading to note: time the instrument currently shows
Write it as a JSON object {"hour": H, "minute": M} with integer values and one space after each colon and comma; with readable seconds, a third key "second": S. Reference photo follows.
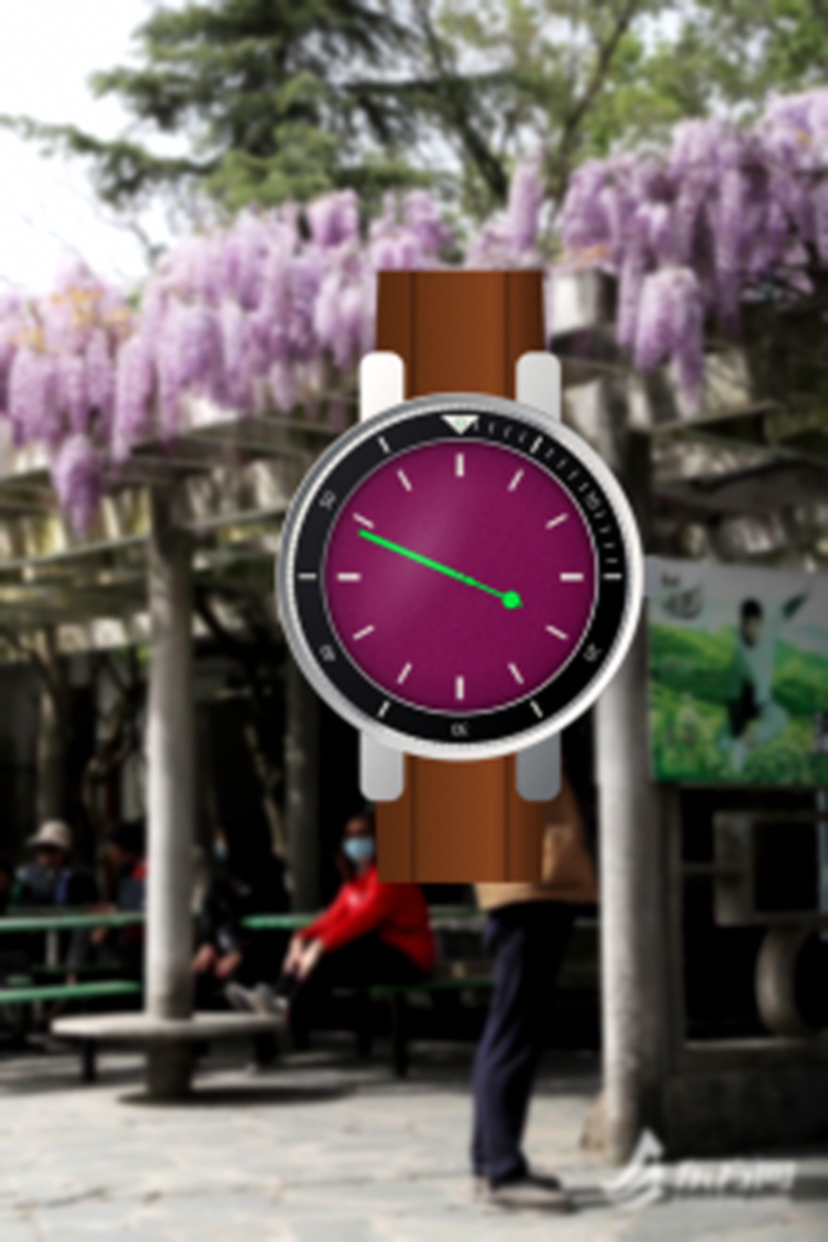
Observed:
{"hour": 3, "minute": 49}
